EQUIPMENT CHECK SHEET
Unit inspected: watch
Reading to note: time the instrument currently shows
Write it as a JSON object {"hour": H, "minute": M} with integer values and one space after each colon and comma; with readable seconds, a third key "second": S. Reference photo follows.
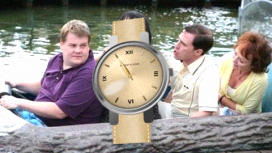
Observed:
{"hour": 10, "minute": 55}
